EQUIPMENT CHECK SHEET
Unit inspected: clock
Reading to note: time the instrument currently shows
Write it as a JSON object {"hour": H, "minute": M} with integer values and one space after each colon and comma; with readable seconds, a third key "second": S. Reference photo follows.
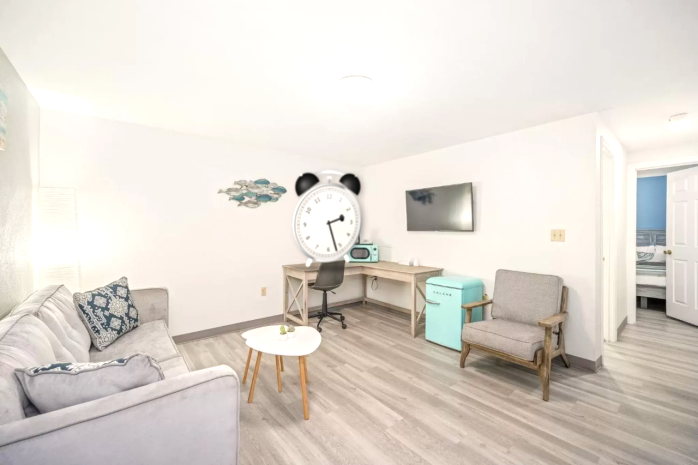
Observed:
{"hour": 2, "minute": 27}
